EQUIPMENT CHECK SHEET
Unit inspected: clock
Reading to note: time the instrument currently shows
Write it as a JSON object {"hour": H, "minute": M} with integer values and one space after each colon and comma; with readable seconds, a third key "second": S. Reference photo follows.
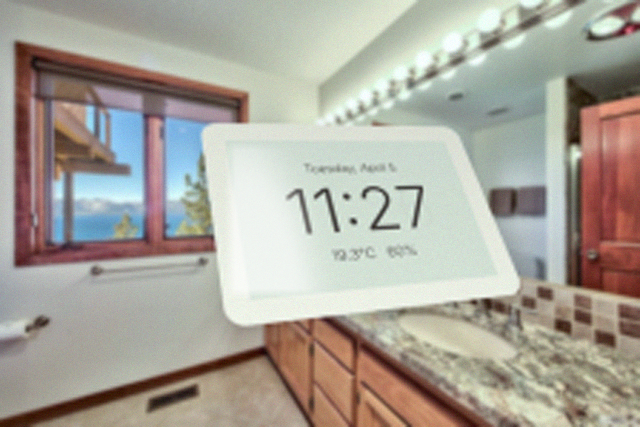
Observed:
{"hour": 11, "minute": 27}
